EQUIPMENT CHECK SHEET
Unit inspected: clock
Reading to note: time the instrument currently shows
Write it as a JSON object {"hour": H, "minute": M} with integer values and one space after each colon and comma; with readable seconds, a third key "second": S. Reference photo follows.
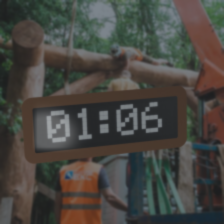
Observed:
{"hour": 1, "minute": 6}
